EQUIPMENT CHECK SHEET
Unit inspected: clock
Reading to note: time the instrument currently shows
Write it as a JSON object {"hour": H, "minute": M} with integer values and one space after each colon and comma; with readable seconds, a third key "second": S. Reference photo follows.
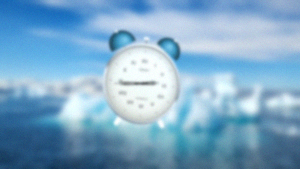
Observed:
{"hour": 2, "minute": 44}
